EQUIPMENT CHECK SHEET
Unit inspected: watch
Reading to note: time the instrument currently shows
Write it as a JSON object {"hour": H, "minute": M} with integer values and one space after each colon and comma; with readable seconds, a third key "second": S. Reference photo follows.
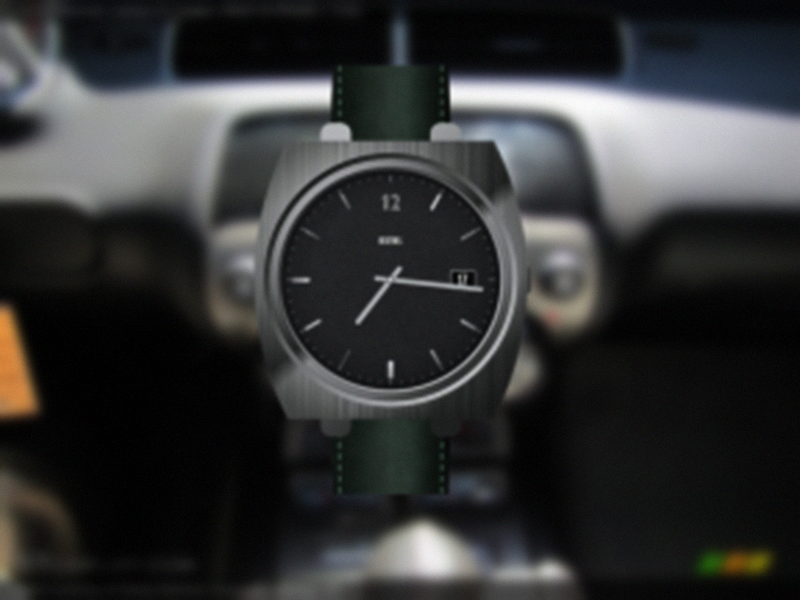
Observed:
{"hour": 7, "minute": 16}
